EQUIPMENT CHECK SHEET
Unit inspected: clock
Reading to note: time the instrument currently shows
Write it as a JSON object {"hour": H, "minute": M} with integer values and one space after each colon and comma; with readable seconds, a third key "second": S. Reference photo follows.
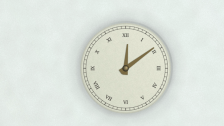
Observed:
{"hour": 12, "minute": 9}
